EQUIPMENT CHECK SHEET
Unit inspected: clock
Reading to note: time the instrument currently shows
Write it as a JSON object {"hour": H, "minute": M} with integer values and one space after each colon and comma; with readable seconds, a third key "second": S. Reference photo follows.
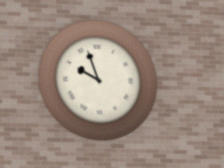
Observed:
{"hour": 9, "minute": 57}
